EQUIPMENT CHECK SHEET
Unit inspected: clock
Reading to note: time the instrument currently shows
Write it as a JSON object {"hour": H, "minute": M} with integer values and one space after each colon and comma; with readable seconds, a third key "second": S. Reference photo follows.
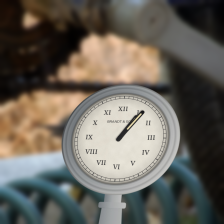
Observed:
{"hour": 1, "minute": 6}
